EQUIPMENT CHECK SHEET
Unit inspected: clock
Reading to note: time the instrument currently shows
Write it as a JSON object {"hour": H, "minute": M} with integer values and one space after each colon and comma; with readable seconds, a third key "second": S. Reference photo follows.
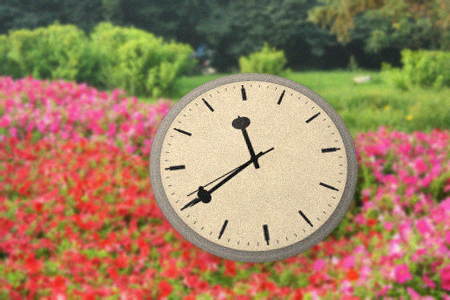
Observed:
{"hour": 11, "minute": 39, "second": 41}
